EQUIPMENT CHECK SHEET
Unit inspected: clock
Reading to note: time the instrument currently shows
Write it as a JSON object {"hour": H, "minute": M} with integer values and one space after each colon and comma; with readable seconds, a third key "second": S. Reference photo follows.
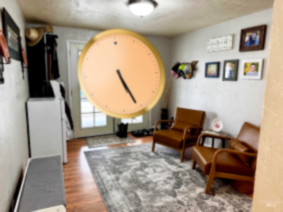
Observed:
{"hour": 5, "minute": 26}
